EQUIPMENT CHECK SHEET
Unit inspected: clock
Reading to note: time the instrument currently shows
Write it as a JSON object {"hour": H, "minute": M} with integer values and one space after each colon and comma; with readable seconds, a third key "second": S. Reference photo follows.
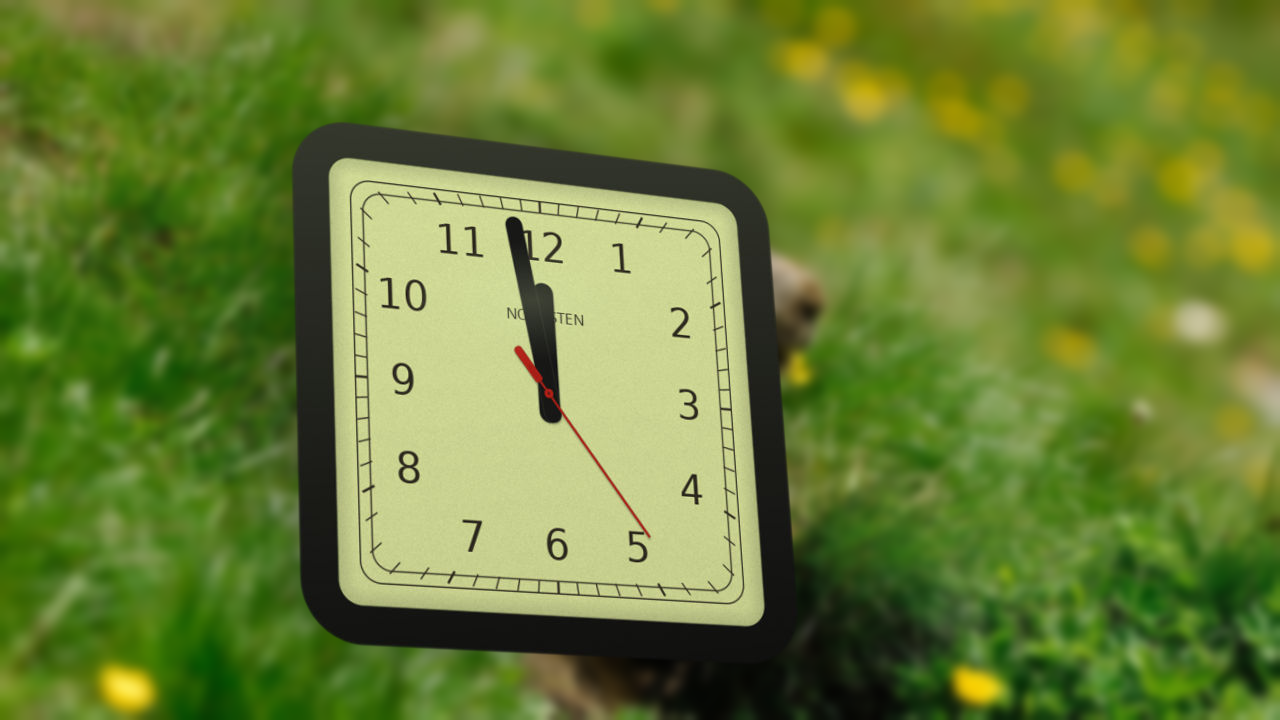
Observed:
{"hour": 11, "minute": 58, "second": 24}
